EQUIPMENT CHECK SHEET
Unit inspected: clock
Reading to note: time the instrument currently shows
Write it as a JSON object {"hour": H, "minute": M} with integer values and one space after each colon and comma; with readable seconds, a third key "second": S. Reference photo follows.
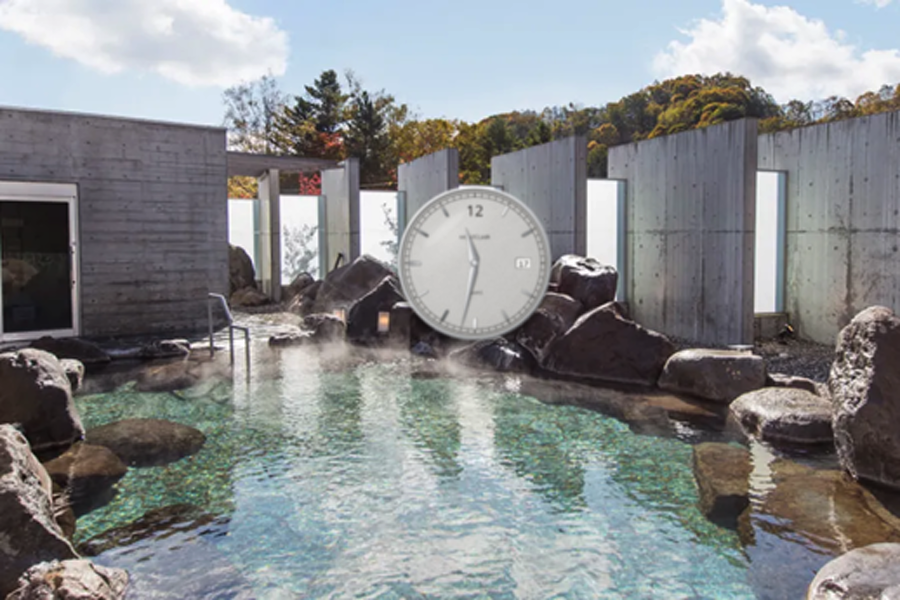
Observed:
{"hour": 11, "minute": 32}
